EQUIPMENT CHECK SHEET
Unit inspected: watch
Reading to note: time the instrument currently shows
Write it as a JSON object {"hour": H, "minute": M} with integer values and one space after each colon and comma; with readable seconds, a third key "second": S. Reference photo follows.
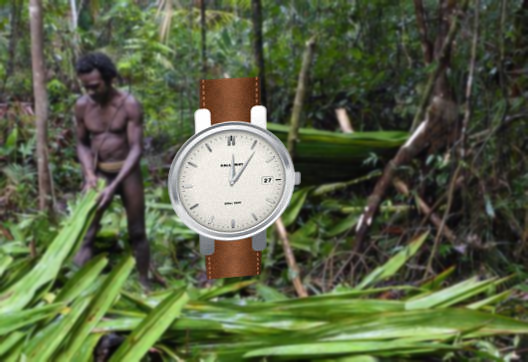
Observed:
{"hour": 12, "minute": 6}
